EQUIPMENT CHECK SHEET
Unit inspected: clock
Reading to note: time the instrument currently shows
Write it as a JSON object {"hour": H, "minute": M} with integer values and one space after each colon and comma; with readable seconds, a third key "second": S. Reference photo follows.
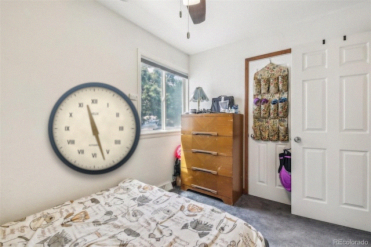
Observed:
{"hour": 11, "minute": 27}
